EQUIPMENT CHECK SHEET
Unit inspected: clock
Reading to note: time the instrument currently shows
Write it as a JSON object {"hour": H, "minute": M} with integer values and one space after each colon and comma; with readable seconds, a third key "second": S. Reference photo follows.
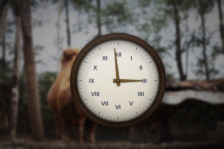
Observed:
{"hour": 2, "minute": 59}
